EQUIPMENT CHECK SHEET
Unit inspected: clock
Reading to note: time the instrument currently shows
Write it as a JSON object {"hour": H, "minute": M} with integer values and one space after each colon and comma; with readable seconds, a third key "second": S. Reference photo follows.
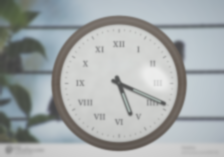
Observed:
{"hour": 5, "minute": 19}
